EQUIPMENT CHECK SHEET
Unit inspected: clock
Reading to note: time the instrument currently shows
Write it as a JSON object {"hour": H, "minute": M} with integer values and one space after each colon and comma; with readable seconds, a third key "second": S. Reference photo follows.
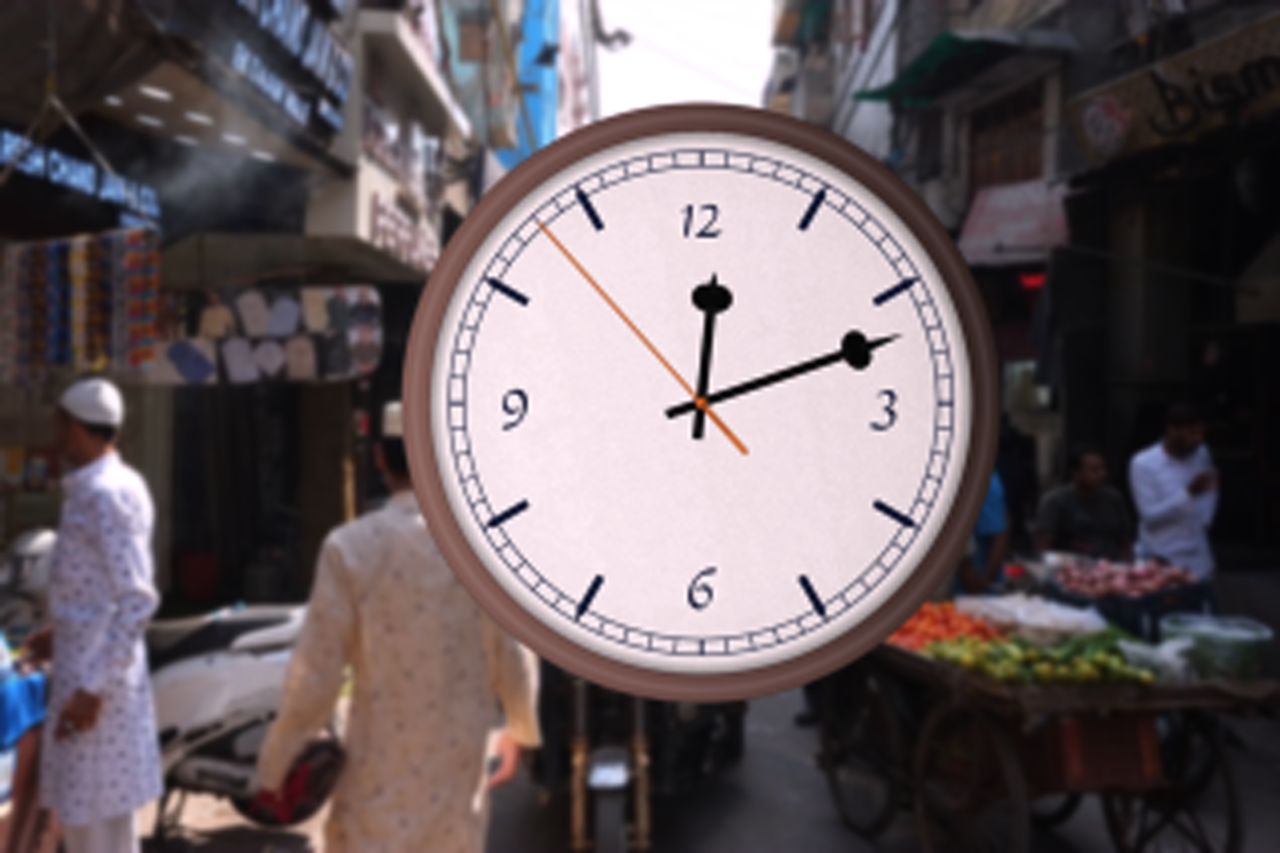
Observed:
{"hour": 12, "minute": 11, "second": 53}
